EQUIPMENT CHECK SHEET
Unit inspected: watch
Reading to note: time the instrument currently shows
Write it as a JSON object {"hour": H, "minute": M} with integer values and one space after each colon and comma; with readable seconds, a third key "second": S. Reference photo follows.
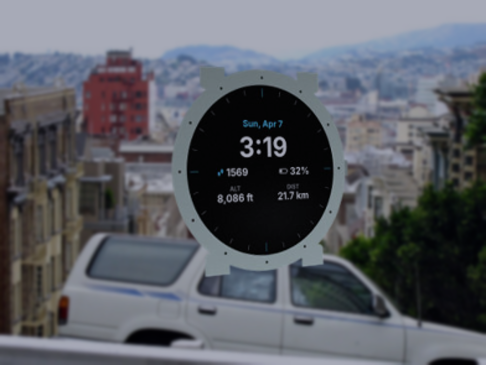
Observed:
{"hour": 3, "minute": 19}
